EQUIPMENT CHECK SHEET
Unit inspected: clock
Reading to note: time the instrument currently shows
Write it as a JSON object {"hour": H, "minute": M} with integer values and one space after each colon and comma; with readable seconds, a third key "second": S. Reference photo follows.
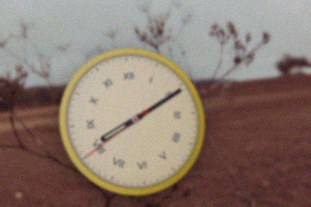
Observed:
{"hour": 8, "minute": 10, "second": 40}
